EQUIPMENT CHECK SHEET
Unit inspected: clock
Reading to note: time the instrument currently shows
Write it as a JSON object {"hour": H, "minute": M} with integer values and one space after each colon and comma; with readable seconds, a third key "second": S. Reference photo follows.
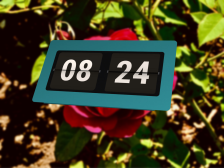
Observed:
{"hour": 8, "minute": 24}
